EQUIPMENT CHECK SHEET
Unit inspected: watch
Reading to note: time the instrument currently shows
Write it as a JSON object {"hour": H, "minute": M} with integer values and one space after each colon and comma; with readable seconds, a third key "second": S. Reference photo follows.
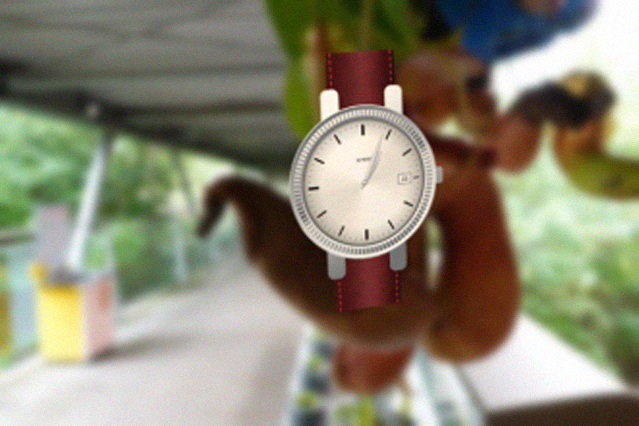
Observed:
{"hour": 1, "minute": 4}
